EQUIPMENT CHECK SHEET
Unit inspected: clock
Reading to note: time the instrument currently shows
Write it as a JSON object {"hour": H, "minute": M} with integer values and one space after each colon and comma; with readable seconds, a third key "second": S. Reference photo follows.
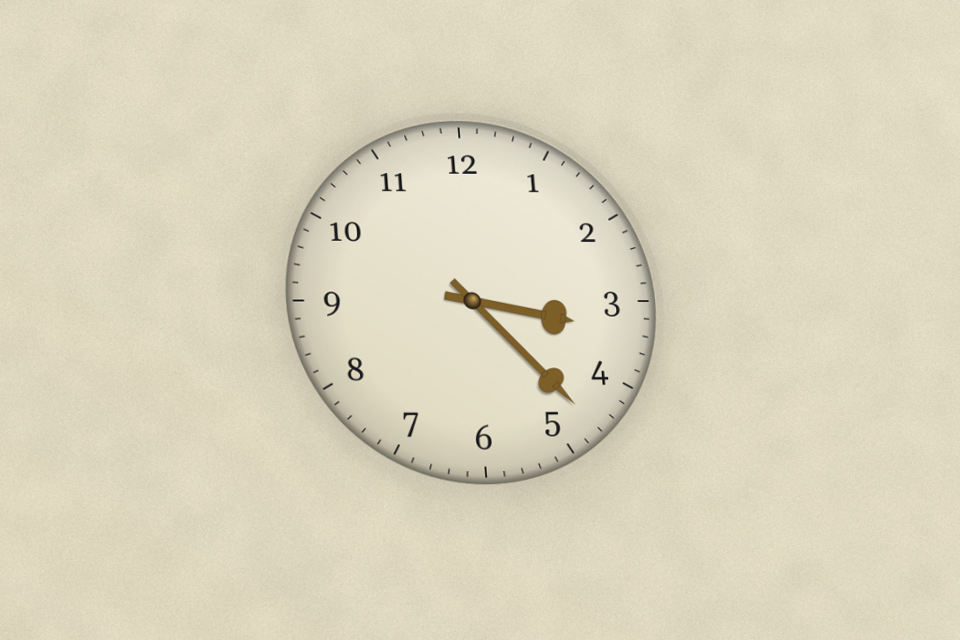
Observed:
{"hour": 3, "minute": 23}
